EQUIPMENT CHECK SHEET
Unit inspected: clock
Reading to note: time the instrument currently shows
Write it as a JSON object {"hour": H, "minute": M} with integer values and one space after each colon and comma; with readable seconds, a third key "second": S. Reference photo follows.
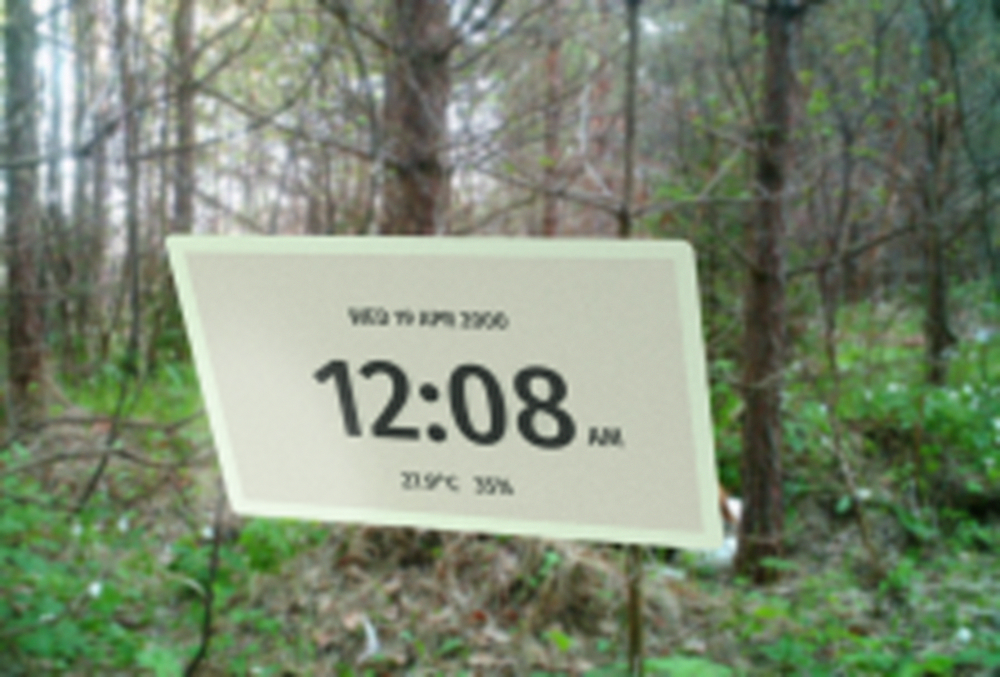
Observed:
{"hour": 12, "minute": 8}
